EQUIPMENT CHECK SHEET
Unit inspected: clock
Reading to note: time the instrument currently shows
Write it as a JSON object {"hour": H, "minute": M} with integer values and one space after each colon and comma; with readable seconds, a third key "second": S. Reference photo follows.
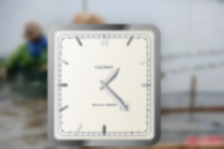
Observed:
{"hour": 1, "minute": 23}
